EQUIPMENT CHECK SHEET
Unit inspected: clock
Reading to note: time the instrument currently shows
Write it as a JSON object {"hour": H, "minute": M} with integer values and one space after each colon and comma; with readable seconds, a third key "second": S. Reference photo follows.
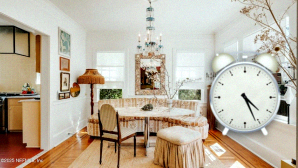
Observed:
{"hour": 4, "minute": 26}
